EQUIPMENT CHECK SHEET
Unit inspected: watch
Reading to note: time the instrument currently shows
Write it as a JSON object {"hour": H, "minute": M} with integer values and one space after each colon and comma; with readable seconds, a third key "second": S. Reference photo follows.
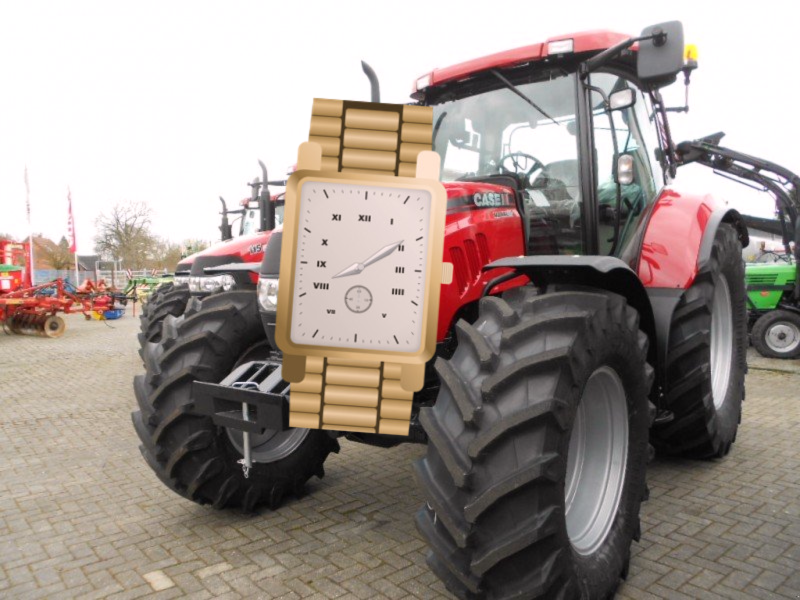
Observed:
{"hour": 8, "minute": 9}
